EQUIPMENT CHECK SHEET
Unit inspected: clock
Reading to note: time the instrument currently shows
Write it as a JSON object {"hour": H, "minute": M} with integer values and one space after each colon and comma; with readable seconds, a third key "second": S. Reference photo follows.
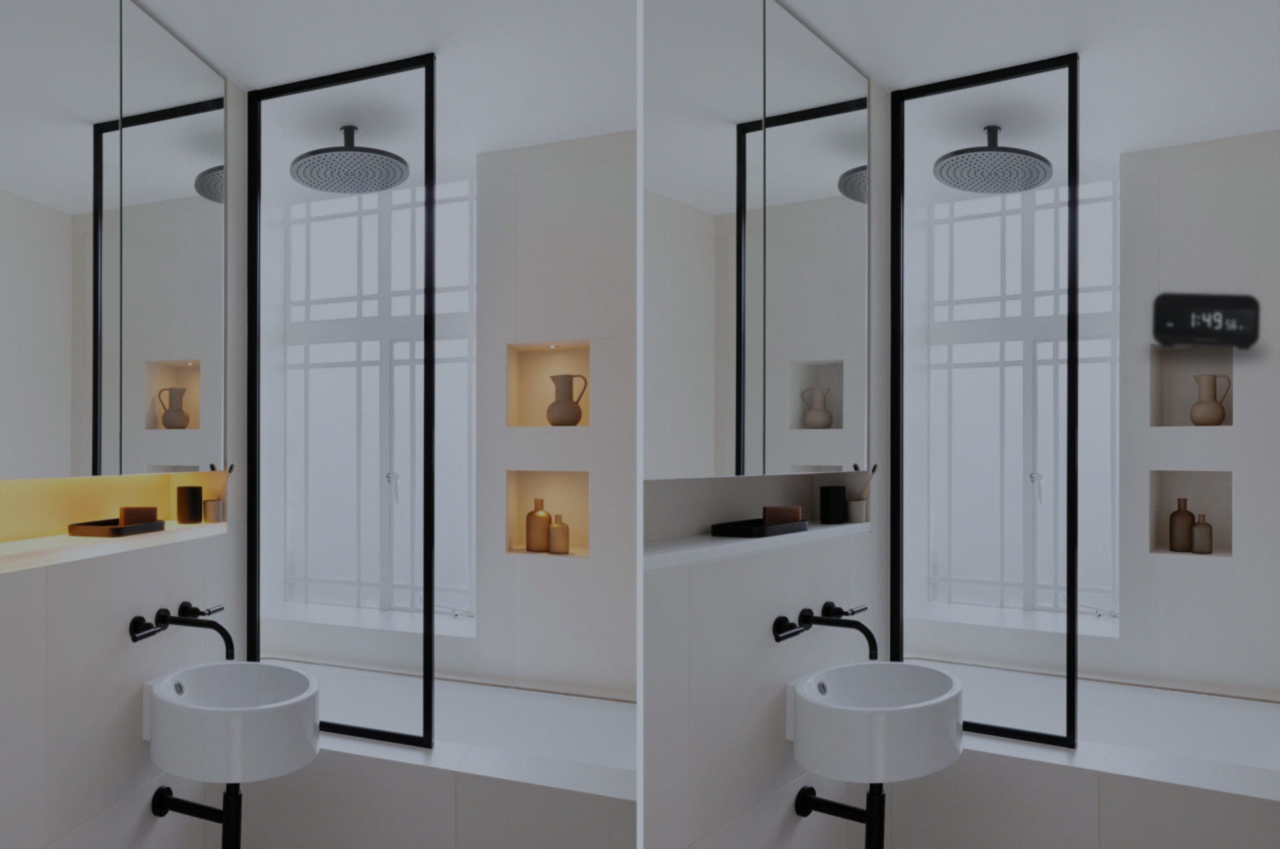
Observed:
{"hour": 1, "minute": 49}
